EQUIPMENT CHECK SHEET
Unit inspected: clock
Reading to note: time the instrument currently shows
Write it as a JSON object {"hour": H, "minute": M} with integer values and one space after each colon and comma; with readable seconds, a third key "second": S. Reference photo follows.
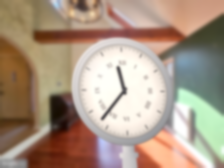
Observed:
{"hour": 11, "minute": 37}
